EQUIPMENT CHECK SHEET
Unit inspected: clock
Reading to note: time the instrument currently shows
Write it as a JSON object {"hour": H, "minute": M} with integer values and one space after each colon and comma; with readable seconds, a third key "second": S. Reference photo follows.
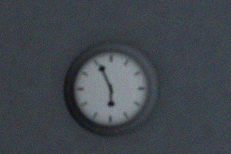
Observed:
{"hour": 5, "minute": 56}
